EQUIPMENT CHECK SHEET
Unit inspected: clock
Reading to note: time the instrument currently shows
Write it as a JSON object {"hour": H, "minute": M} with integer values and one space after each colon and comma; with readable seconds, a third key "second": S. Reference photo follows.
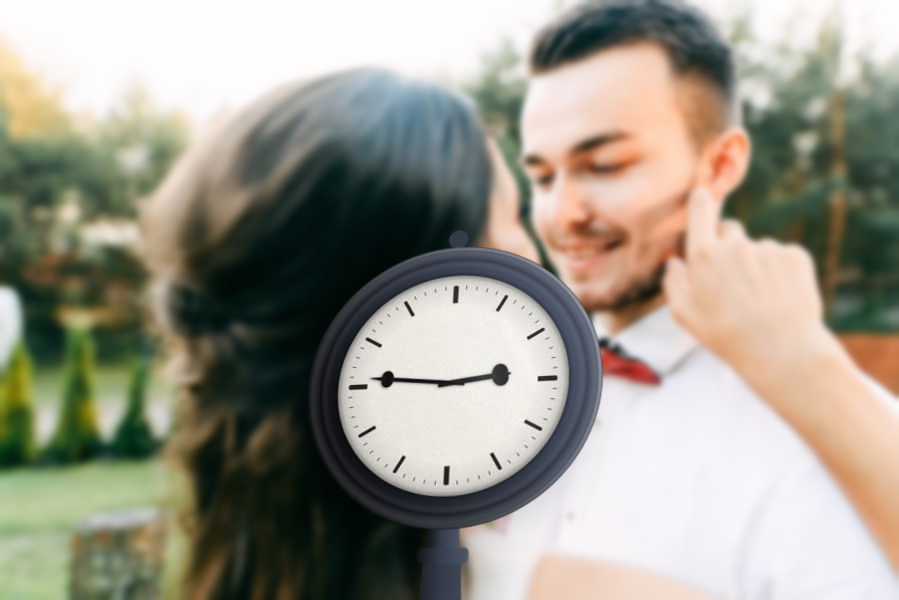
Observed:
{"hour": 2, "minute": 46}
